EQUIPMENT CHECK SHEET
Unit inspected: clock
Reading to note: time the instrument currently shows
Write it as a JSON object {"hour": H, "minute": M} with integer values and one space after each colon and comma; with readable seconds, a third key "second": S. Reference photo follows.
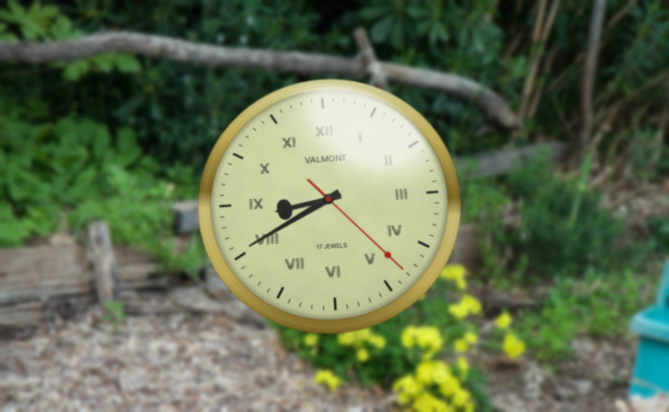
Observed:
{"hour": 8, "minute": 40, "second": 23}
